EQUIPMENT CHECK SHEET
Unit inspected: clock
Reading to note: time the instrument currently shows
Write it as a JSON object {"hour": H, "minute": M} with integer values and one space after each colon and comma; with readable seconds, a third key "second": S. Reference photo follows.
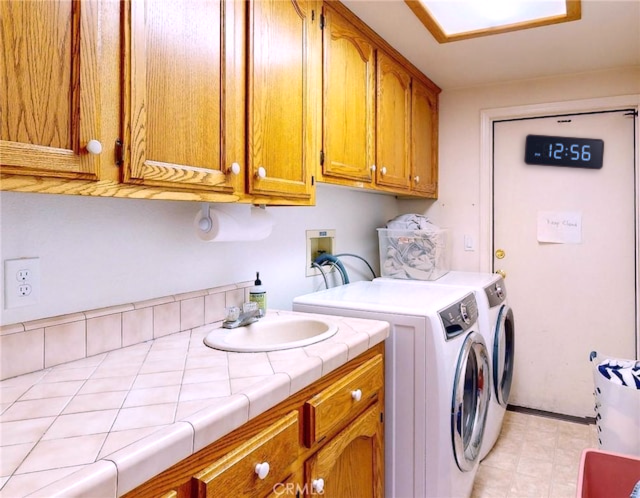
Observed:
{"hour": 12, "minute": 56}
